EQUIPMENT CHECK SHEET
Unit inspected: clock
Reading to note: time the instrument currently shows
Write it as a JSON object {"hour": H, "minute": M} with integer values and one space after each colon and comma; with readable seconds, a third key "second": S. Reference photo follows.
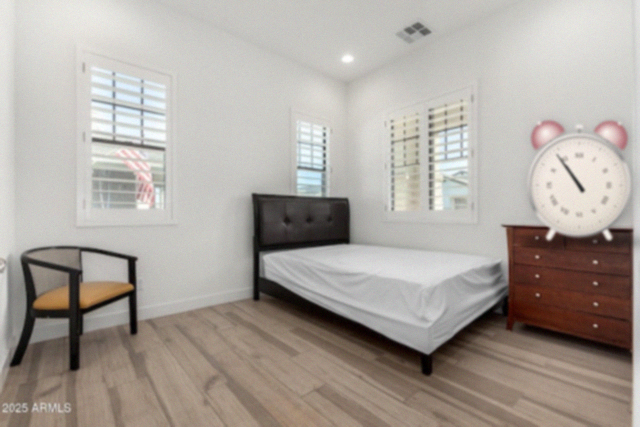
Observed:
{"hour": 10, "minute": 54}
